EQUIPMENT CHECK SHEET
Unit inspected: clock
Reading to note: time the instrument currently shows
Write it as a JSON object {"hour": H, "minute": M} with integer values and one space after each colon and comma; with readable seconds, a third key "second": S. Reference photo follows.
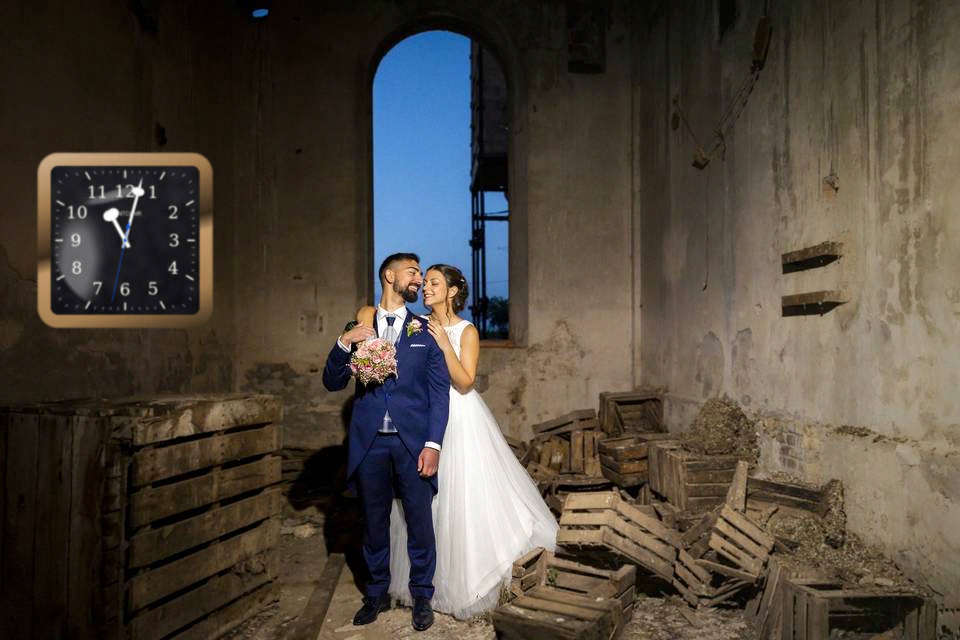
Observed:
{"hour": 11, "minute": 2, "second": 32}
